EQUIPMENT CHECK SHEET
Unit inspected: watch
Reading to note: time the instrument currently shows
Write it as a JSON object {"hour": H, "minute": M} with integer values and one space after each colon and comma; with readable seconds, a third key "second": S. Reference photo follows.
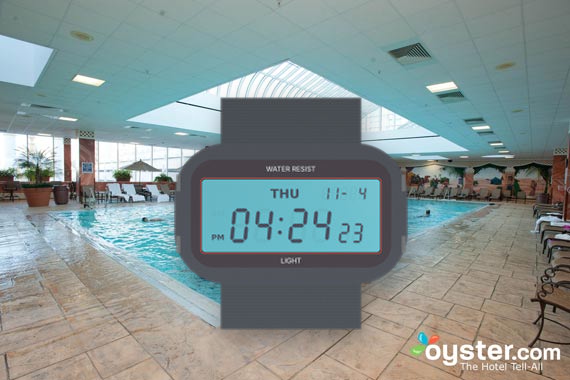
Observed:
{"hour": 4, "minute": 24, "second": 23}
